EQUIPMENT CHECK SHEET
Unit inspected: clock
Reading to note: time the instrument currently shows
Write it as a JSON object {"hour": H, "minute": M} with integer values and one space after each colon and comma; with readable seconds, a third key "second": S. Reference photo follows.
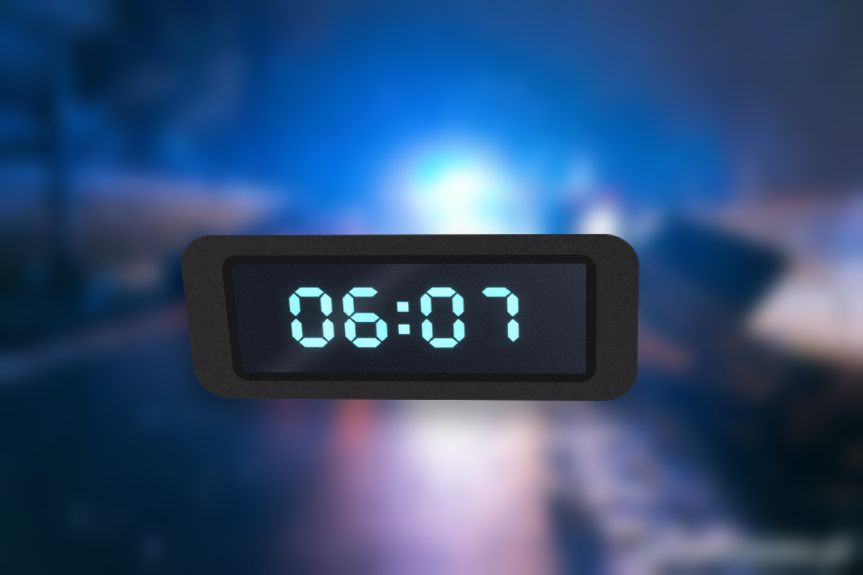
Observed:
{"hour": 6, "minute": 7}
